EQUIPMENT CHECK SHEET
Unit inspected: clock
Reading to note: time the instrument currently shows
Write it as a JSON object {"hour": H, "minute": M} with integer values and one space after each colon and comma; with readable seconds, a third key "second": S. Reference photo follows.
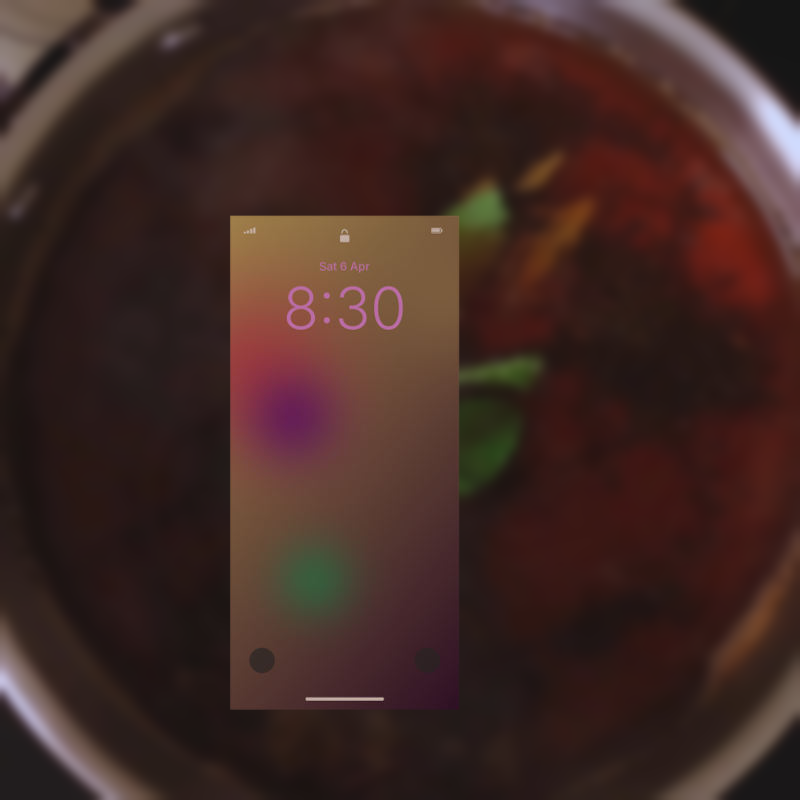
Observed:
{"hour": 8, "minute": 30}
